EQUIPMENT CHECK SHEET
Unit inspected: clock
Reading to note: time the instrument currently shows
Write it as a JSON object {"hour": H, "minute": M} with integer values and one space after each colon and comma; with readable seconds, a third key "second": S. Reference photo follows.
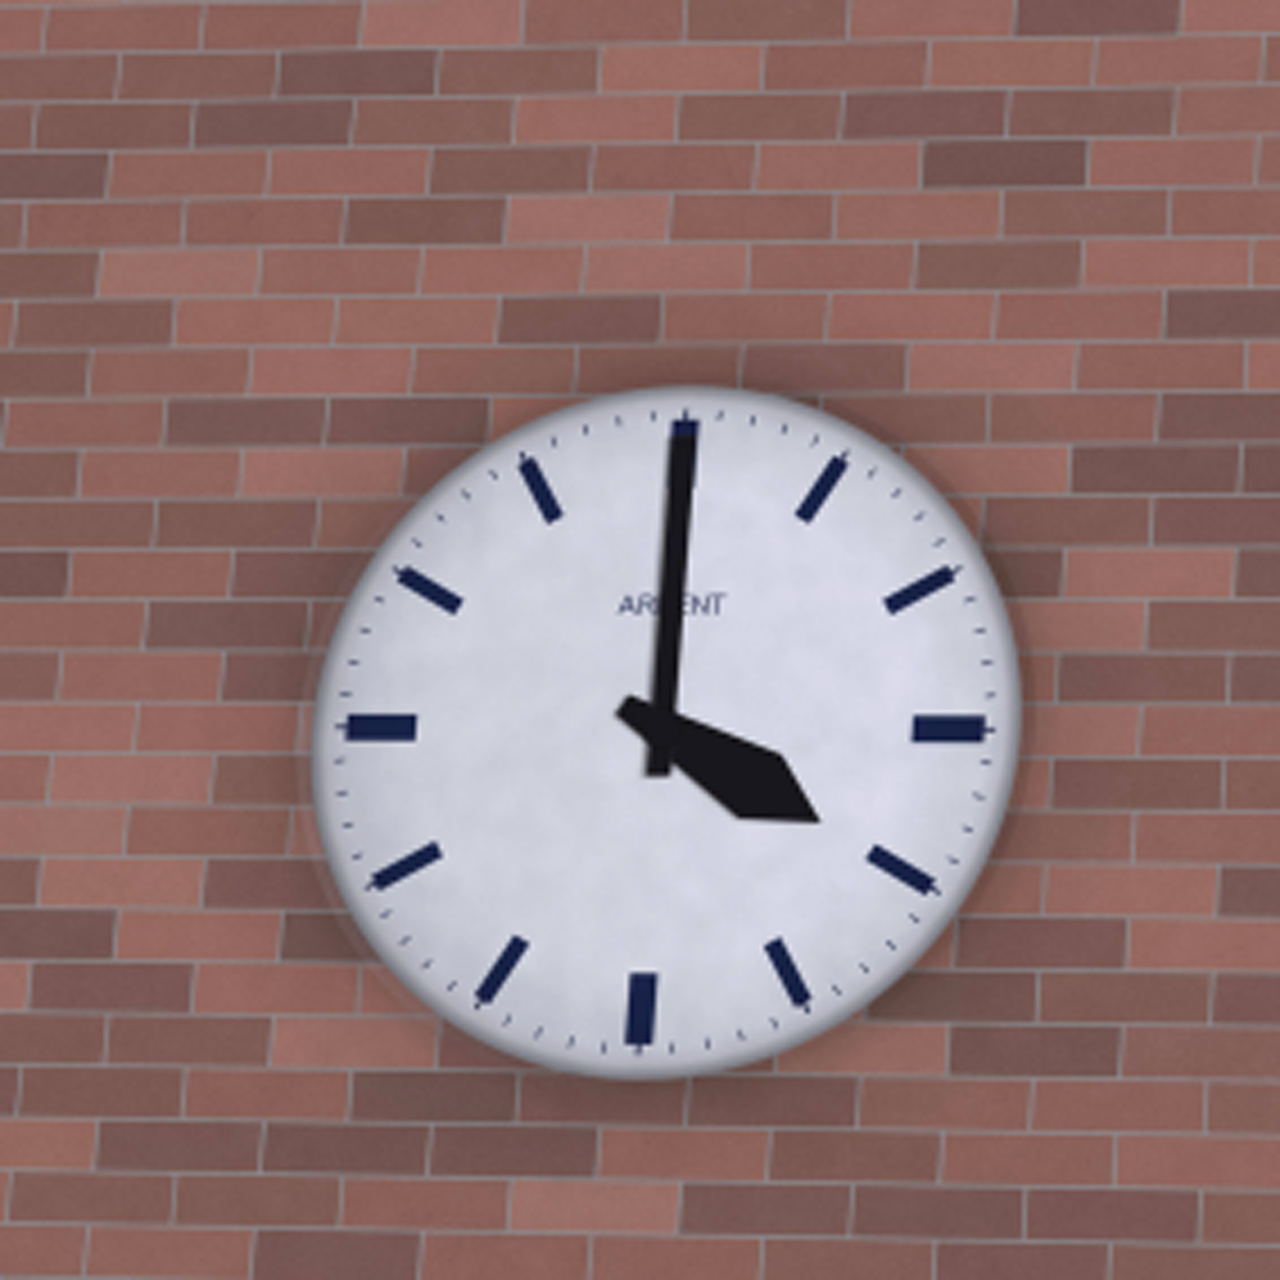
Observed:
{"hour": 4, "minute": 0}
